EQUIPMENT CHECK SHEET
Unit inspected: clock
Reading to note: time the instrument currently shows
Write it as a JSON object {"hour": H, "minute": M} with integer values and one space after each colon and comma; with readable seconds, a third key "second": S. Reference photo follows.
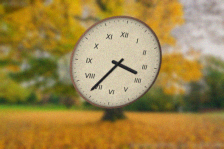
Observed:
{"hour": 3, "minute": 36}
